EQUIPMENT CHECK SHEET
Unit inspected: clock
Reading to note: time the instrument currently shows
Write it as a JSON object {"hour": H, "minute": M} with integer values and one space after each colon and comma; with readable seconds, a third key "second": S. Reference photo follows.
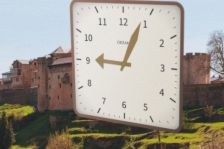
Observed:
{"hour": 9, "minute": 4}
